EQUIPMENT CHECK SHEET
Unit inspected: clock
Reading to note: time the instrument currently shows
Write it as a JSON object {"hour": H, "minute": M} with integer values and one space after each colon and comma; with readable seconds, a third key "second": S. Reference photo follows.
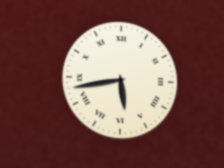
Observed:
{"hour": 5, "minute": 43}
